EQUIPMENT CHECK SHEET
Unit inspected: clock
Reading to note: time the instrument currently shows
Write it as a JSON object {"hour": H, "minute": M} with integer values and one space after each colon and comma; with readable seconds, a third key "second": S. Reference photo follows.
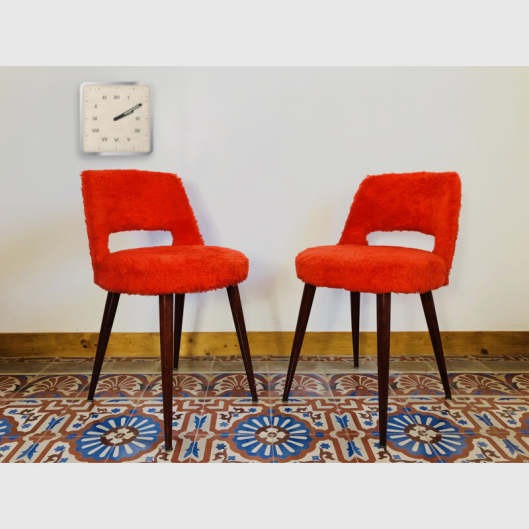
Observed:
{"hour": 2, "minute": 10}
